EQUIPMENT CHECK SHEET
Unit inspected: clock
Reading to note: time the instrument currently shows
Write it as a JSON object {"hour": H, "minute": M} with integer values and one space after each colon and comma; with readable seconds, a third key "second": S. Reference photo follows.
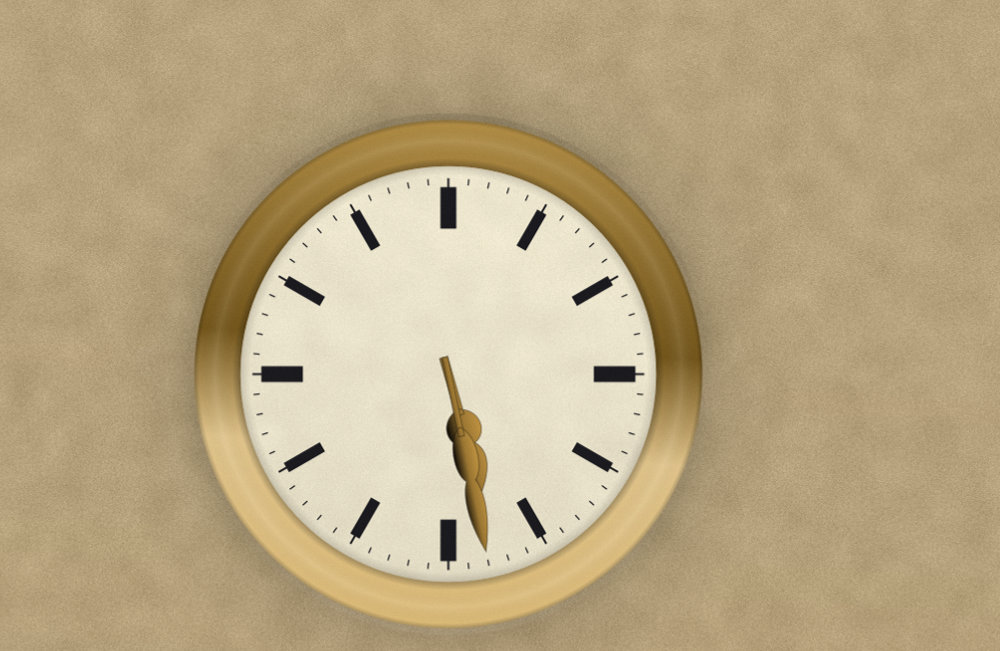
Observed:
{"hour": 5, "minute": 28}
